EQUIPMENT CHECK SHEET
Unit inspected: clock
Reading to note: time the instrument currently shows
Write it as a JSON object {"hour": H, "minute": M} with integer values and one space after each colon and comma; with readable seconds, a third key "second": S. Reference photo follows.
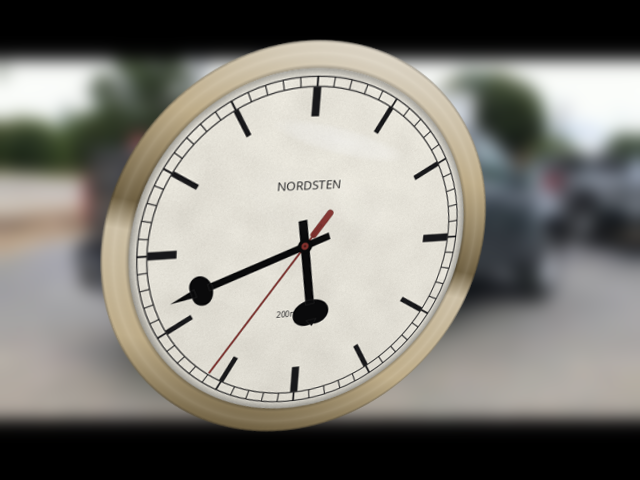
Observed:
{"hour": 5, "minute": 41, "second": 36}
